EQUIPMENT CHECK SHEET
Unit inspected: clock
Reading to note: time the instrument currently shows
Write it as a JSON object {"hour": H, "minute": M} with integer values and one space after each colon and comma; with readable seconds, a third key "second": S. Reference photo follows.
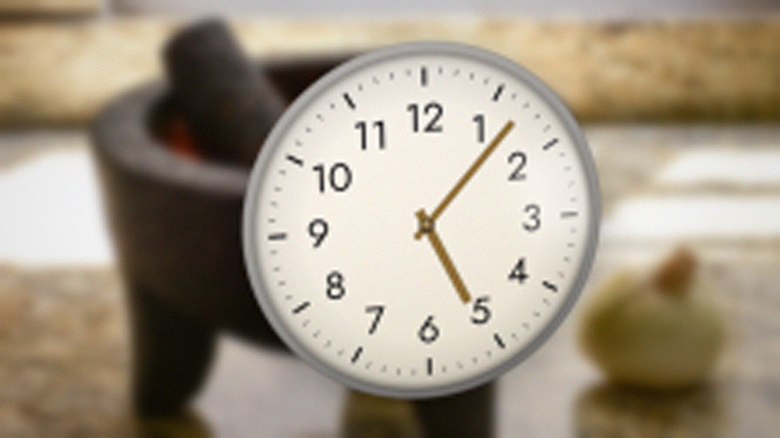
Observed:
{"hour": 5, "minute": 7}
